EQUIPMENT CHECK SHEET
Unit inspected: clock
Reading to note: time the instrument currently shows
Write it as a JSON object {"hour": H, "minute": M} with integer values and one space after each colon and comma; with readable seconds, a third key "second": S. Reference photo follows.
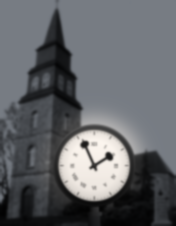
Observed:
{"hour": 1, "minute": 56}
